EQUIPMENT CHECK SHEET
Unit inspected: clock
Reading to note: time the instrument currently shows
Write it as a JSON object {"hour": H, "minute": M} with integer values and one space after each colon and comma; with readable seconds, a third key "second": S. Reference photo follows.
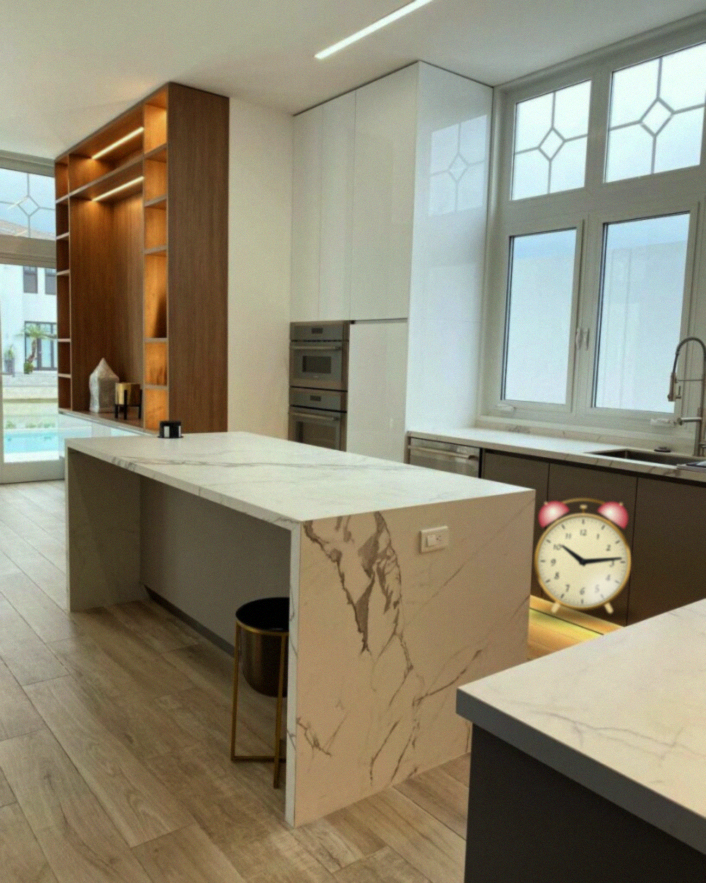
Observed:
{"hour": 10, "minute": 14}
